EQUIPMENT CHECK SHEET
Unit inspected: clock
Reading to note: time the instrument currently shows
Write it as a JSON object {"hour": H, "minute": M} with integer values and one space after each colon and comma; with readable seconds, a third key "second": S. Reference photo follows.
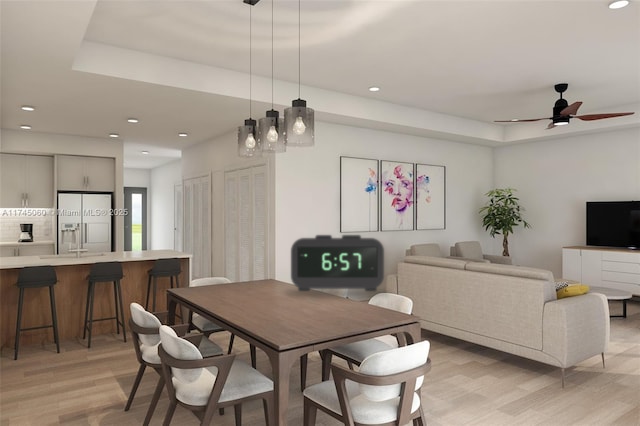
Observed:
{"hour": 6, "minute": 57}
